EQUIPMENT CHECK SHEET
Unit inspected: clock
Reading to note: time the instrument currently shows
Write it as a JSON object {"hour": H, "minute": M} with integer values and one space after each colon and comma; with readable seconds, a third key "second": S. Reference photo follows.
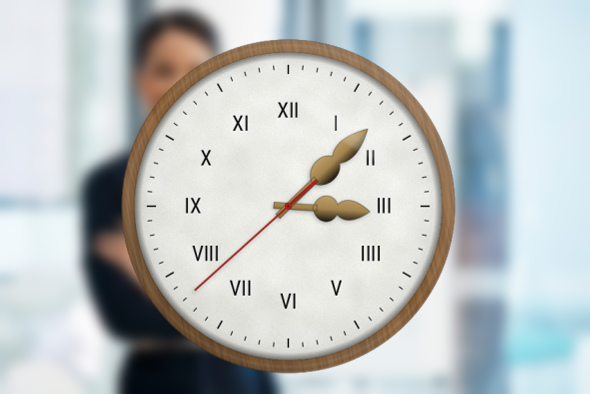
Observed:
{"hour": 3, "minute": 7, "second": 38}
